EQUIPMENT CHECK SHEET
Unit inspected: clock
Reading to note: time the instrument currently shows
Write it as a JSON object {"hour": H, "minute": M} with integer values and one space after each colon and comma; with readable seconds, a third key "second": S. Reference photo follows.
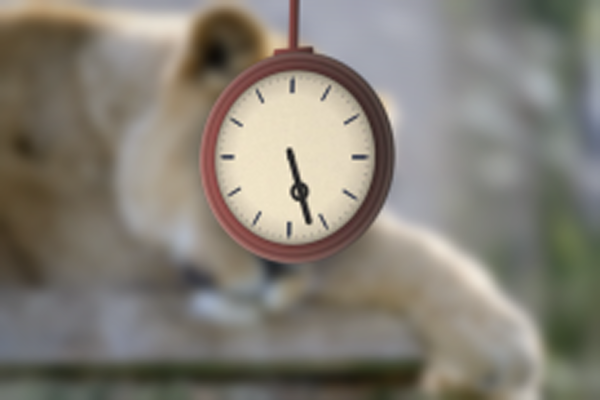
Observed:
{"hour": 5, "minute": 27}
